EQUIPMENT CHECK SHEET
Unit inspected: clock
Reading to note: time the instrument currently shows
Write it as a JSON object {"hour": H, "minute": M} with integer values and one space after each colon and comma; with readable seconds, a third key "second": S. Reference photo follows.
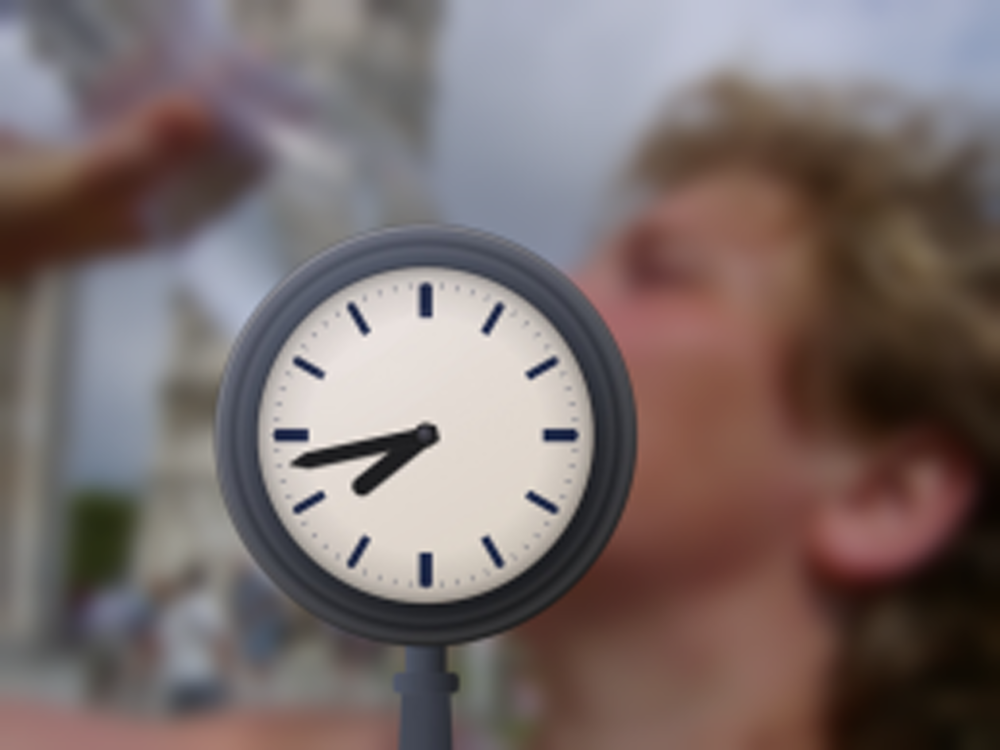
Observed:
{"hour": 7, "minute": 43}
